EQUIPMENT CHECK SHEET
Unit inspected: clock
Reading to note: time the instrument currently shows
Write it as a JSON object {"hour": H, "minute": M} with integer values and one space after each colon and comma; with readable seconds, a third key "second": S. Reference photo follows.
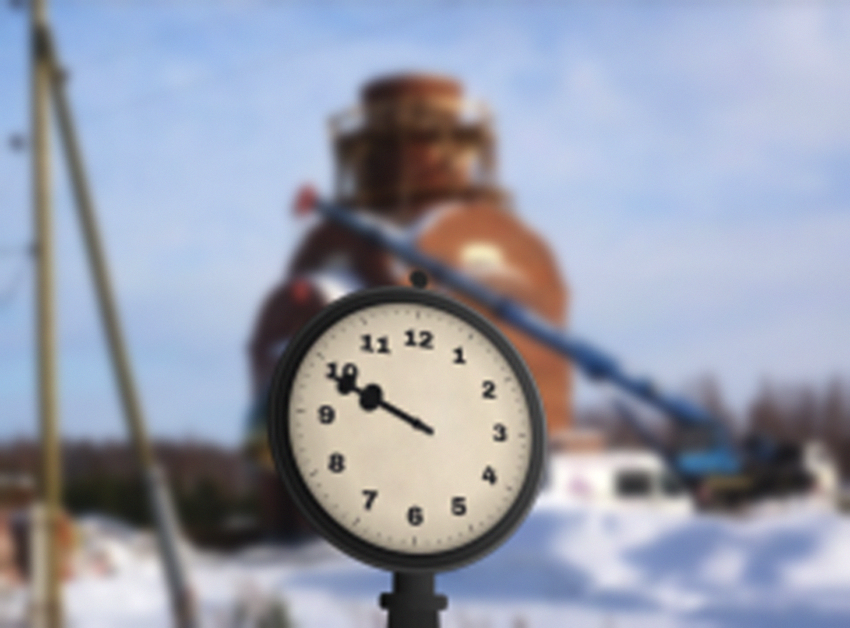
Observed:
{"hour": 9, "minute": 49}
